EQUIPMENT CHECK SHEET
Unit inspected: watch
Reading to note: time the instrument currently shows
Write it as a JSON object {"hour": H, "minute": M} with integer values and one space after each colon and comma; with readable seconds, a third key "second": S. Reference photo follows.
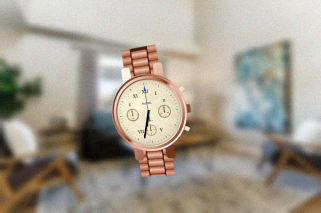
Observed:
{"hour": 6, "minute": 33}
